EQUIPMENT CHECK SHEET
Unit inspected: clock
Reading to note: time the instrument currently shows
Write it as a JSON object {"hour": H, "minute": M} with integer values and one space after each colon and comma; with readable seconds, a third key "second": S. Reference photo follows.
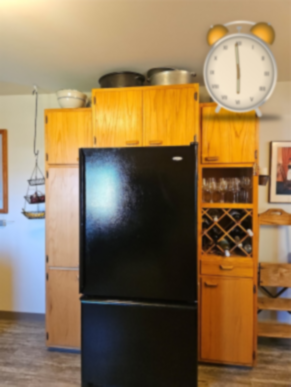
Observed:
{"hour": 5, "minute": 59}
